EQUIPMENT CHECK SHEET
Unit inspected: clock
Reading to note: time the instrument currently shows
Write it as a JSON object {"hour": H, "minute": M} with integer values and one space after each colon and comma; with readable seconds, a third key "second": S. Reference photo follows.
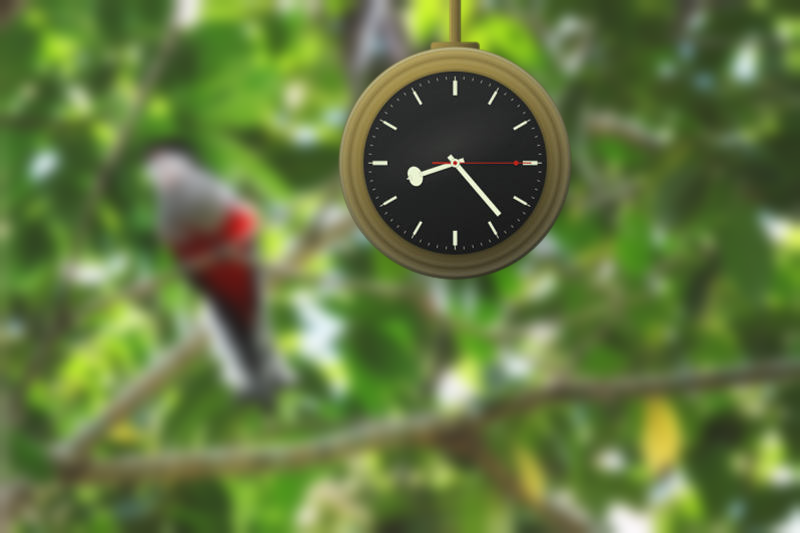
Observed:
{"hour": 8, "minute": 23, "second": 15}
